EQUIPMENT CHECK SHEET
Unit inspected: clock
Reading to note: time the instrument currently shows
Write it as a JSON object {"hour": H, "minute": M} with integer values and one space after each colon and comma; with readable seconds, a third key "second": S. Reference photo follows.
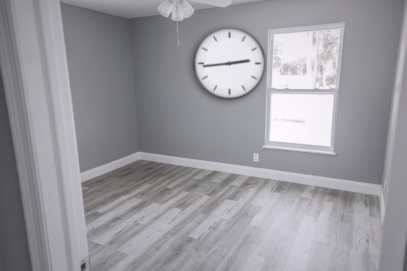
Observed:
{"hour": 2, "minute": 44}
